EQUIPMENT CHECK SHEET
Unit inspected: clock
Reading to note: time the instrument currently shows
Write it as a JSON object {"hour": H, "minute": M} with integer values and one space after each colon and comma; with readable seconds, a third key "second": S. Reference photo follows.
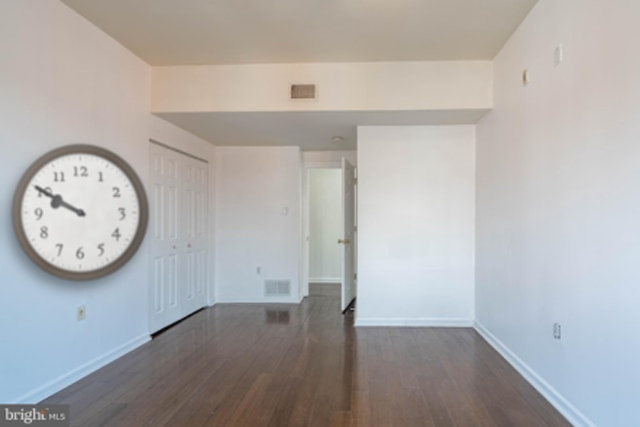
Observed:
{"hour": 9, "minute": 50}
